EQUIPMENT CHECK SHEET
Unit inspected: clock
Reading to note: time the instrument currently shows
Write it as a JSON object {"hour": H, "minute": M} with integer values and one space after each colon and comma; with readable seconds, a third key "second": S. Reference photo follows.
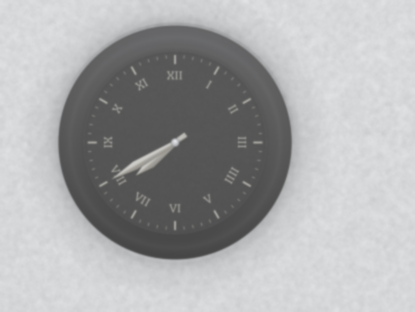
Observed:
{"hour": 7, "minute": 40}
